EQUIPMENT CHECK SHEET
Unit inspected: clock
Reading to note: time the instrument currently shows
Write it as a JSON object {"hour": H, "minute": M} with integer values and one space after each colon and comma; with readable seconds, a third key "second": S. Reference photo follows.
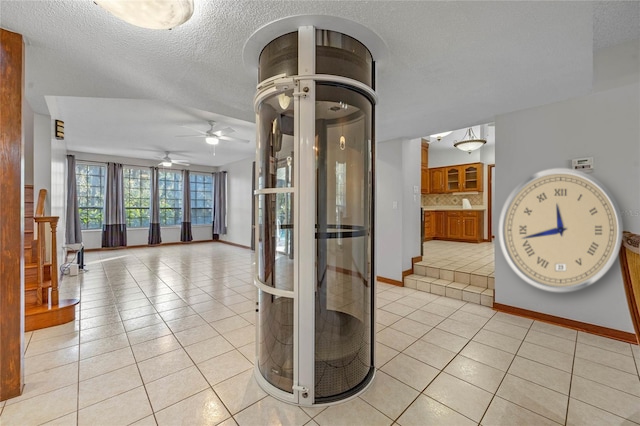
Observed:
{"hour": 11, "minute": 43}
